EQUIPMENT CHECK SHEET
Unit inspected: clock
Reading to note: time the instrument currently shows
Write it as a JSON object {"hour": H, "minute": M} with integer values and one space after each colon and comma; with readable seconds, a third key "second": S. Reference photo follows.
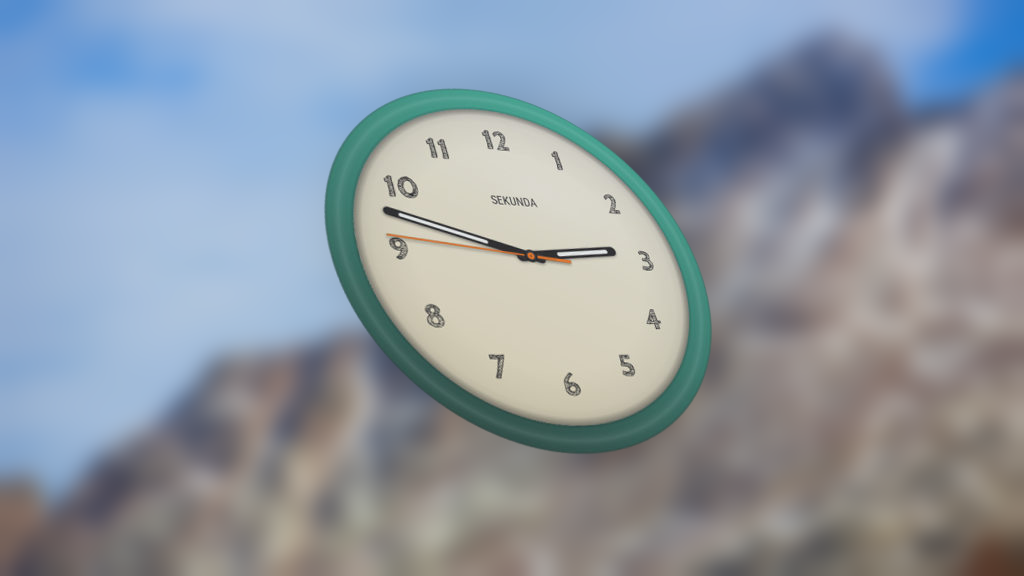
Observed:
{"hour": 2, "minute": 47, "second": 46}
